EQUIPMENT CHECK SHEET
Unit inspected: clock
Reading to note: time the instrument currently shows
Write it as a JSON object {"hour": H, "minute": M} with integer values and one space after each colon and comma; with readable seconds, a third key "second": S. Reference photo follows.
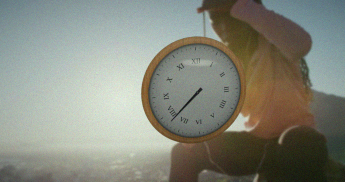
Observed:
{"hour": 7, "minute": 38}
